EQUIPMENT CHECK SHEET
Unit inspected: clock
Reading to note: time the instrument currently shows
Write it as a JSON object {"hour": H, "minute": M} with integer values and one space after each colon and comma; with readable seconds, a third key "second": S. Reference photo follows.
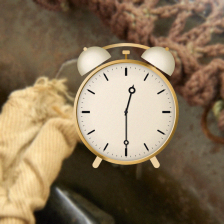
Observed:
{"hour": 12, "minute": 30}
